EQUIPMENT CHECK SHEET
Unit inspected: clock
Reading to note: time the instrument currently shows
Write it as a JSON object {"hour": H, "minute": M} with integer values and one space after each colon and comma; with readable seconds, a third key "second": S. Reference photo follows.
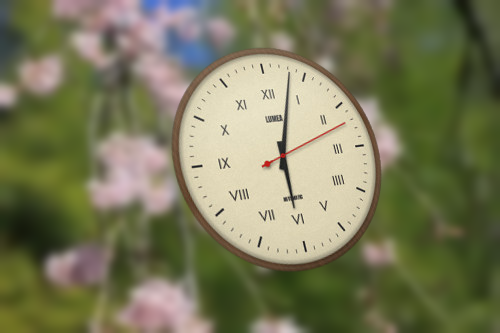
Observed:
{"hour": 6, "minute": 3, "second": 12}
